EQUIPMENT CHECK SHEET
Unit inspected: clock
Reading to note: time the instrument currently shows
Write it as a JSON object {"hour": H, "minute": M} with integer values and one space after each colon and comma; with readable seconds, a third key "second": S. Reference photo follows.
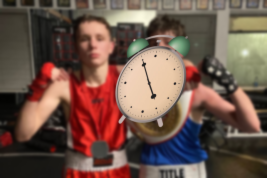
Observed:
{"hour": 4, "minute": 55}
